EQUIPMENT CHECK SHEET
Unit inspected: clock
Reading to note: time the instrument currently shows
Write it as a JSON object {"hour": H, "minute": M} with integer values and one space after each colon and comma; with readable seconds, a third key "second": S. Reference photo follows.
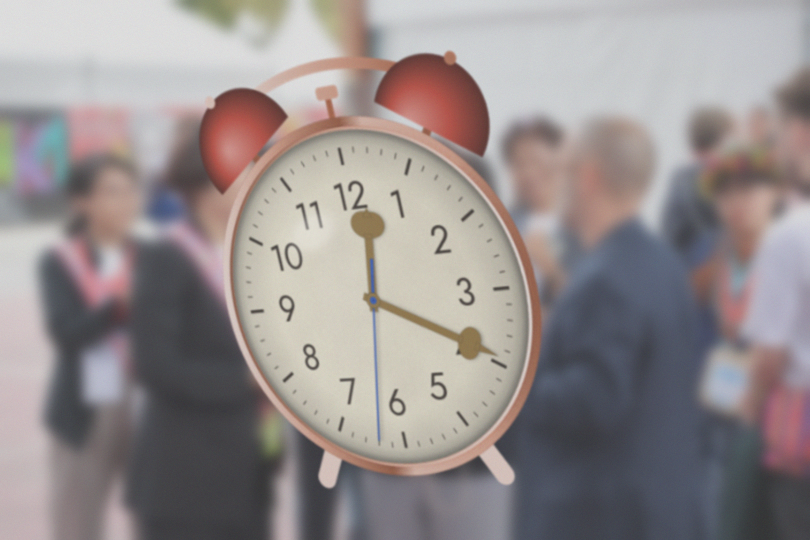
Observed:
{"hour": 12, "minute": 19, "second": 32}
